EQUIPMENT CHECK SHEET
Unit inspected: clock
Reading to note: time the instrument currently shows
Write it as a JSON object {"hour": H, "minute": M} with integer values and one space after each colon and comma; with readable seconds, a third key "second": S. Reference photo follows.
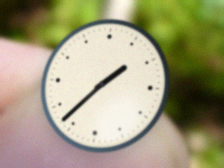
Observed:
{"hour": 1, "minute": 37}
